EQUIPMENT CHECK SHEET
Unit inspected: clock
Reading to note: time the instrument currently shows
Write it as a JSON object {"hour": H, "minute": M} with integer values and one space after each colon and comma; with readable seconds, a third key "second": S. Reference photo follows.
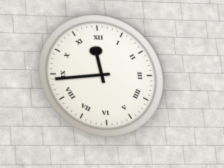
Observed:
{"hour": 11, "minute": 44}
